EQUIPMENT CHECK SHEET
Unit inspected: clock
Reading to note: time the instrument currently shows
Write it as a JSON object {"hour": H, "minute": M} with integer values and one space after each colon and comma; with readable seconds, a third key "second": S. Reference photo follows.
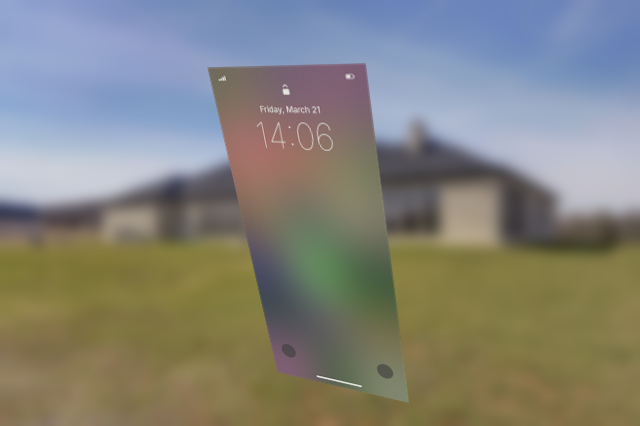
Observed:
{"hour": 14, "minute": 6}
